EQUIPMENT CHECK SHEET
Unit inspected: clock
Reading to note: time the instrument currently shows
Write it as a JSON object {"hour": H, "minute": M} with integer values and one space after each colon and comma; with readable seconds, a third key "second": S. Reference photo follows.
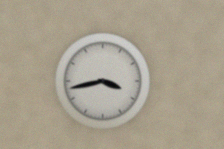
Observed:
{"hour": 3, "minute": 43}
